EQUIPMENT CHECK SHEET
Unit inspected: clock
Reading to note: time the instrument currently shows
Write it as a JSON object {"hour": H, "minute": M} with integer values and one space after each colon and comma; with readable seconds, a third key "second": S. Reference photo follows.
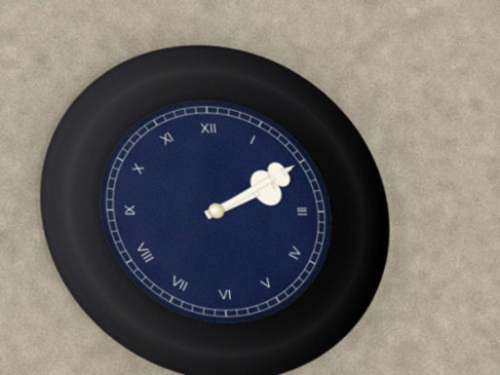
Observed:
{"hour": 2, "minute": 10}
